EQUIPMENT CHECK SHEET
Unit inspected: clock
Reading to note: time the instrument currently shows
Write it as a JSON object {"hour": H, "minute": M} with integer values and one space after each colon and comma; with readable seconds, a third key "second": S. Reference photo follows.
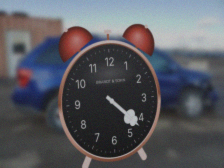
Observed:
{"hour": 4, "minute": 22}
